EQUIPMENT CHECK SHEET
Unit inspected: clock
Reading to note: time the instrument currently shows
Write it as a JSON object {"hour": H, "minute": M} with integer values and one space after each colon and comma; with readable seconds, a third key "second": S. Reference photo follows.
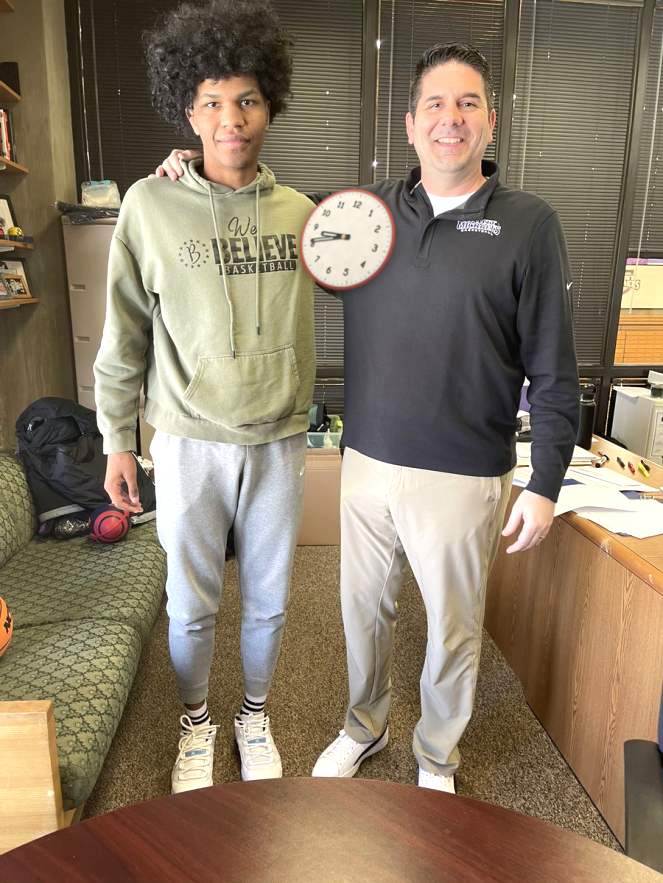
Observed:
{"hour": 8, "minute": 41}
